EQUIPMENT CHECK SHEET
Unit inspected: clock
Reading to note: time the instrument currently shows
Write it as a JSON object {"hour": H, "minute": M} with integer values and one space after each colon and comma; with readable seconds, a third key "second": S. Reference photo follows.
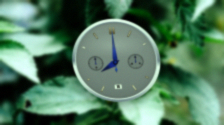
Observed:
{"hour": 8, "minute": 0}
